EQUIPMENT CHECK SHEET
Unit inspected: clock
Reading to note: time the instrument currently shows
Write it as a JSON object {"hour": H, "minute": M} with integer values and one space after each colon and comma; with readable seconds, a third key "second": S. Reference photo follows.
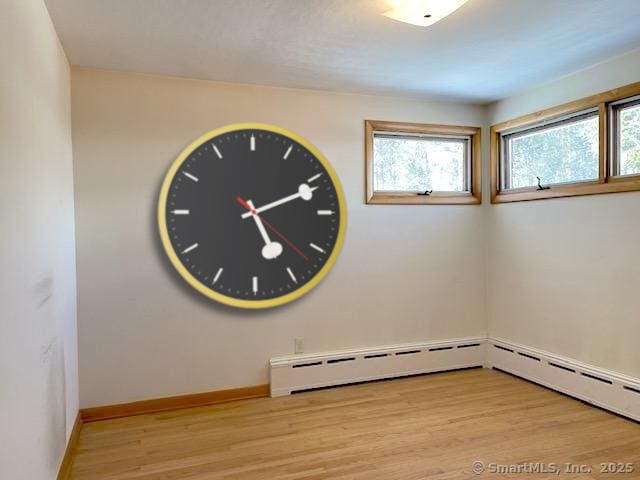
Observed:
{"hour": 5, "minute": 11, "second": 22}
